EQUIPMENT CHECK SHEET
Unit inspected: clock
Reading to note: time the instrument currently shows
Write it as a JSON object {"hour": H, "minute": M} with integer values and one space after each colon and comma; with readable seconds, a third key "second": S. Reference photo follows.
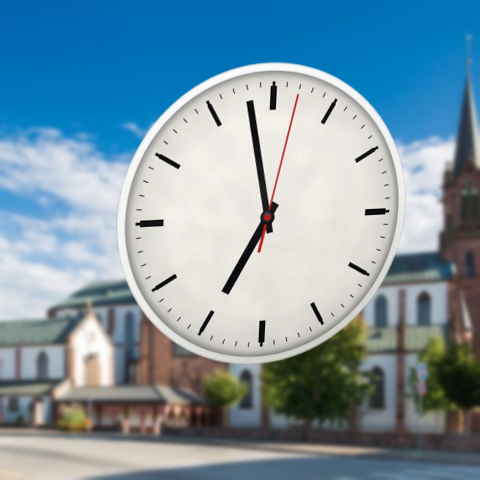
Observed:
{"hour": 6, "minute": 58, "second": 2}
